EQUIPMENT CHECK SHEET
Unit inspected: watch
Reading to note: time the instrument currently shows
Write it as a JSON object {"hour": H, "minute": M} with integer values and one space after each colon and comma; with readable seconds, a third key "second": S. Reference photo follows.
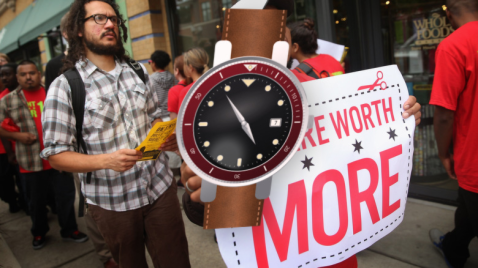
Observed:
{"hour": 4, "minute": 54}
